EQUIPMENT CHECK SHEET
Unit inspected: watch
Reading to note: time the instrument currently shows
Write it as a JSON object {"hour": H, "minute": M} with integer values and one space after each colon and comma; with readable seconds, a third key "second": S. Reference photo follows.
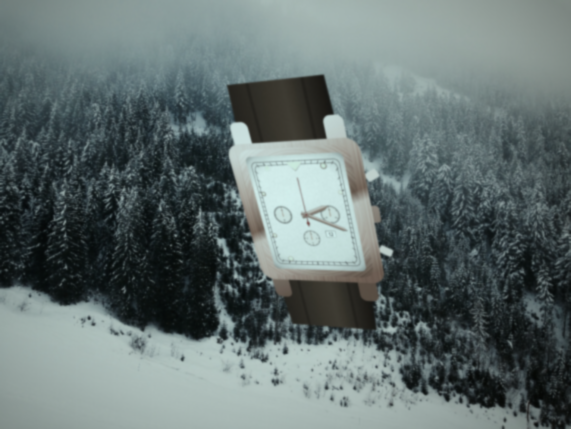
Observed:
{"hour": 2, "minute": 19}
